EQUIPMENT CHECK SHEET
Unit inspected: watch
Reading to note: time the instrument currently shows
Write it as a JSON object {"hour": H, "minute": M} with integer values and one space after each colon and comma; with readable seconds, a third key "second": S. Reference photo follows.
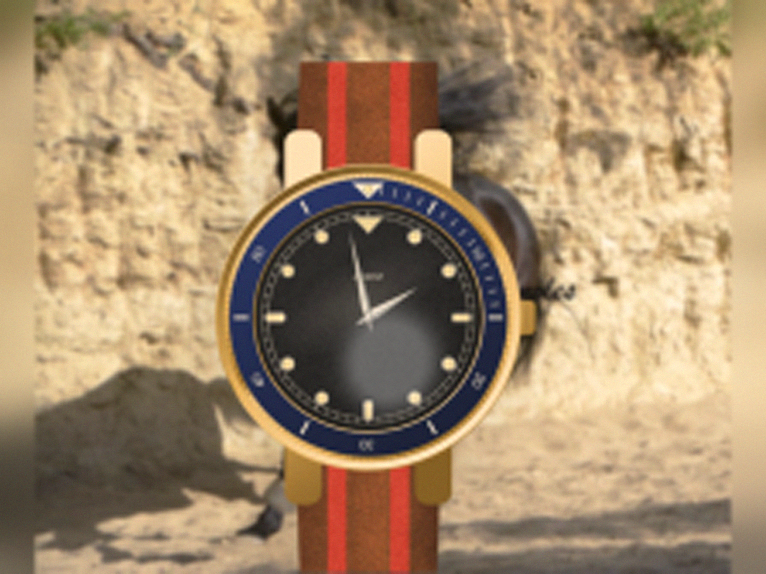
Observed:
{"hour": 1, "minute": 58}
